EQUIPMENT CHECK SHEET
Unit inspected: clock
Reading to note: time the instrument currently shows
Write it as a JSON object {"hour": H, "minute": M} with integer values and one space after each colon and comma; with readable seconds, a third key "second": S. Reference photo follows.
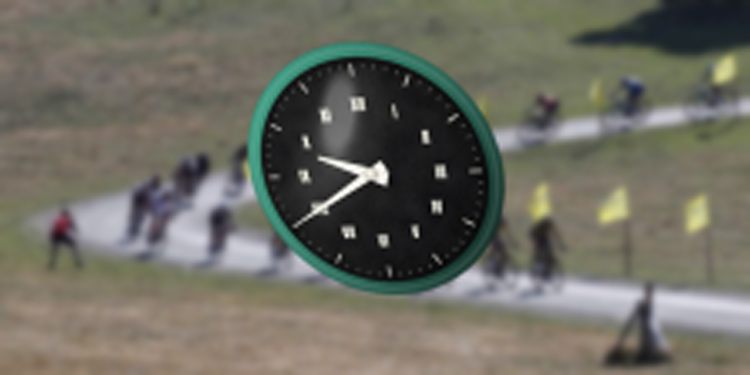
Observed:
{"hour": 9, "minute": 40}
